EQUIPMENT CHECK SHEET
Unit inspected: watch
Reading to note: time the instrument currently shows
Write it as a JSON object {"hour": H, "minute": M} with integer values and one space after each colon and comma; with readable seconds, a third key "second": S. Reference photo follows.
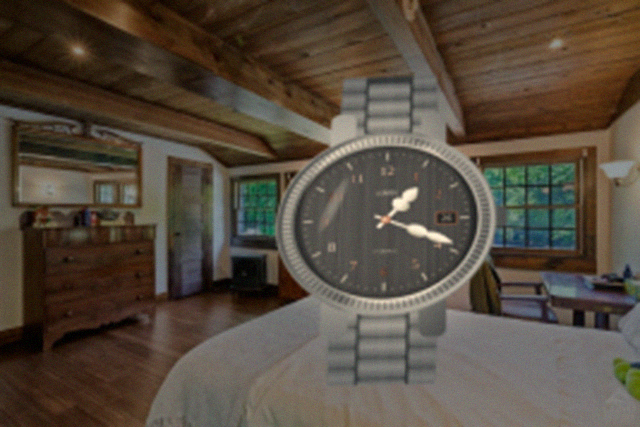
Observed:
{"hour": 1, "minute": 19}
